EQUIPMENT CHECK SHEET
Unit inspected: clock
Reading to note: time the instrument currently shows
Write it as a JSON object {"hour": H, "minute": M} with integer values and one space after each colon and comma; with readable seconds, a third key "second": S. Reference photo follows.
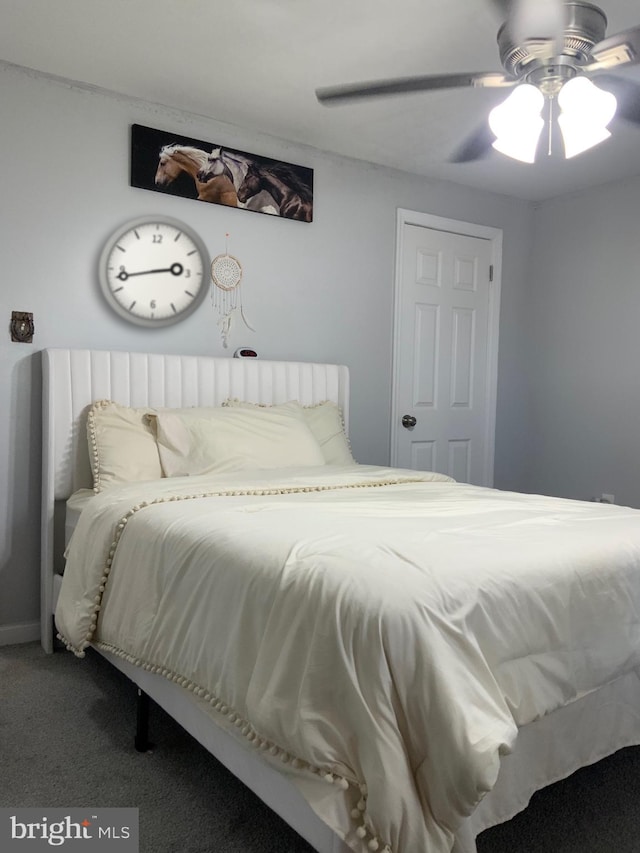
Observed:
{"hour": 2, "minute": 43}
